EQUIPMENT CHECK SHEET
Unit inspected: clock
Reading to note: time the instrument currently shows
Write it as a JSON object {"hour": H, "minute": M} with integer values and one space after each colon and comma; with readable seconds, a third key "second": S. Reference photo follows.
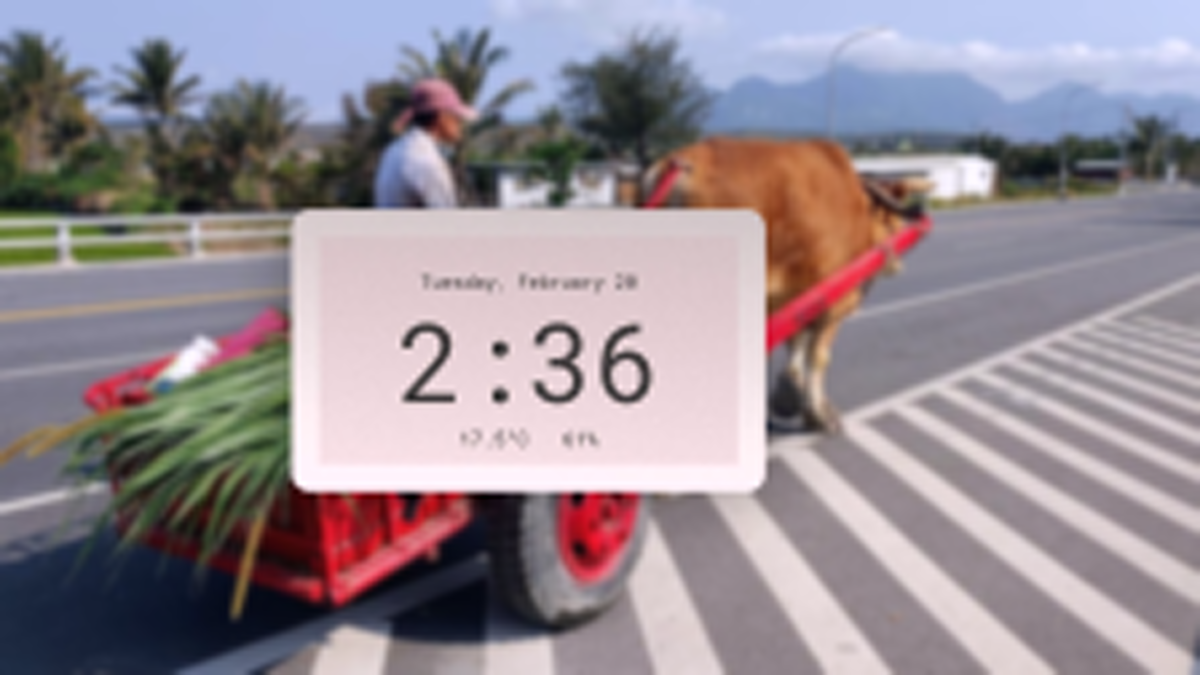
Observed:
{"hour": 2, "minute": 36}
